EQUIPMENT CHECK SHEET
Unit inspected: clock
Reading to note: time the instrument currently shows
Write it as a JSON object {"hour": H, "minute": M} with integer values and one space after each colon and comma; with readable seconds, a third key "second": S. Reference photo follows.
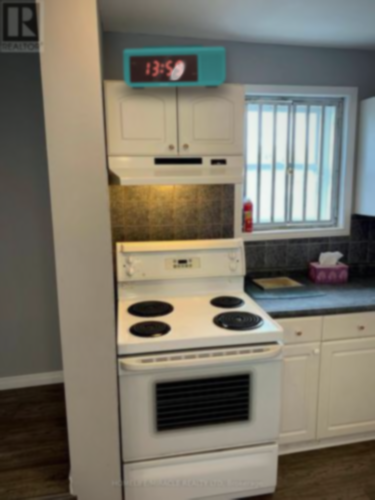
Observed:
{"hour": 13, "minute": 59}
